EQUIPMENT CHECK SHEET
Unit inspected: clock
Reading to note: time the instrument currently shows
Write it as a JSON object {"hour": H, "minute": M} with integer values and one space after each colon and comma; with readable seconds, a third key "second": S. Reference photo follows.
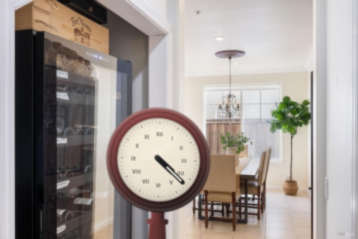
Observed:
{"hour": 4, "minute": 22}
